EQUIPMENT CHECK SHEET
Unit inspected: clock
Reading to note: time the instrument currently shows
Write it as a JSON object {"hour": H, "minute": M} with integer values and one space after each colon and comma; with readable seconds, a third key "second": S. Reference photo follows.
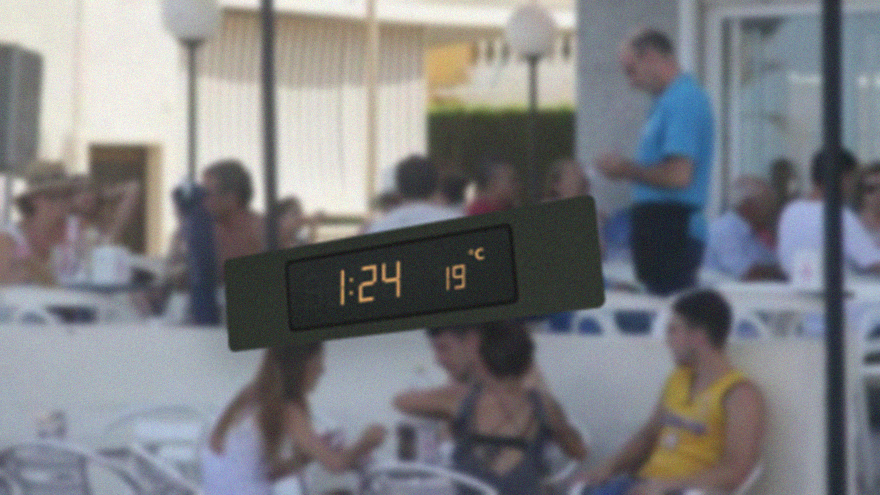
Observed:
{"hour": 1, "minute": 24}
